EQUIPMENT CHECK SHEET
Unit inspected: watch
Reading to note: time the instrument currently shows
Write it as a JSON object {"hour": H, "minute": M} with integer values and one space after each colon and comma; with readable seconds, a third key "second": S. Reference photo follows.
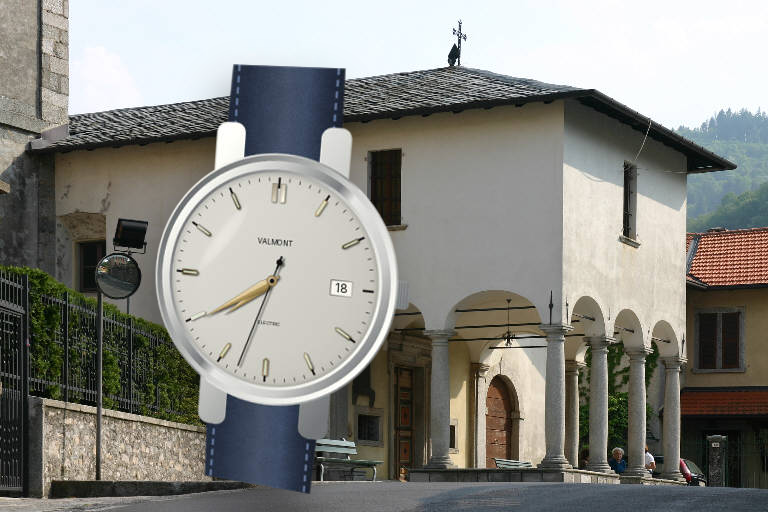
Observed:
{"hour": 7, "minute": 39, "second": 33}
